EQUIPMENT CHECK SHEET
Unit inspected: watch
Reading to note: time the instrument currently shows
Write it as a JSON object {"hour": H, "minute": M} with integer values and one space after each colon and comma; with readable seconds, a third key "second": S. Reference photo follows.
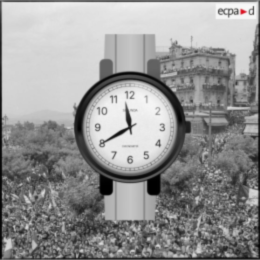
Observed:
{"hour": 11, "minute": 40}
